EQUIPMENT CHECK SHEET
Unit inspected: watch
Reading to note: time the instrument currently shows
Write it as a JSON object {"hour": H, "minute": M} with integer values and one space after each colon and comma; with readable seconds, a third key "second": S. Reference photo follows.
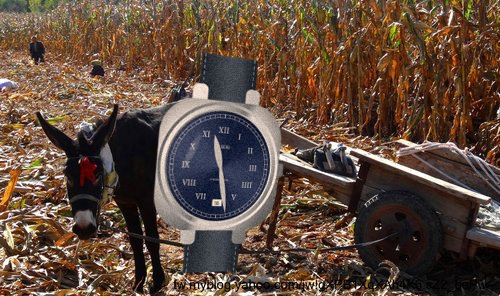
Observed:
{"hour": 11, "minute": 28}
